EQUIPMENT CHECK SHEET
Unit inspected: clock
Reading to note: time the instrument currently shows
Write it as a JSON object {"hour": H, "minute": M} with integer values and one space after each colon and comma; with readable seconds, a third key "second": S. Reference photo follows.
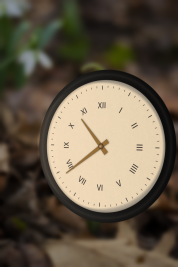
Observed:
{"hour": 10, "minute": 39}
